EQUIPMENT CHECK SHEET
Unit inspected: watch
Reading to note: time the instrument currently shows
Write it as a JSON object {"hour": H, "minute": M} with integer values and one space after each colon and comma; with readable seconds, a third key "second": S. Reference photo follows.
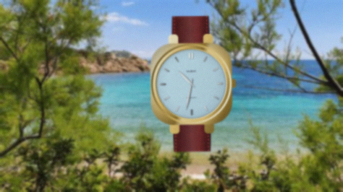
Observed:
{"hour": 10, "minute": 32}
